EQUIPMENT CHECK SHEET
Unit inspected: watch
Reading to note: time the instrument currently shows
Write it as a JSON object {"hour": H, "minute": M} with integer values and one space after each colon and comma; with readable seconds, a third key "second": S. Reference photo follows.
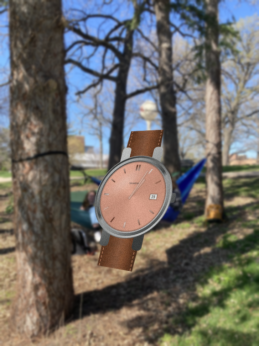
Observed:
{"hour": 1, "minute": 4}
